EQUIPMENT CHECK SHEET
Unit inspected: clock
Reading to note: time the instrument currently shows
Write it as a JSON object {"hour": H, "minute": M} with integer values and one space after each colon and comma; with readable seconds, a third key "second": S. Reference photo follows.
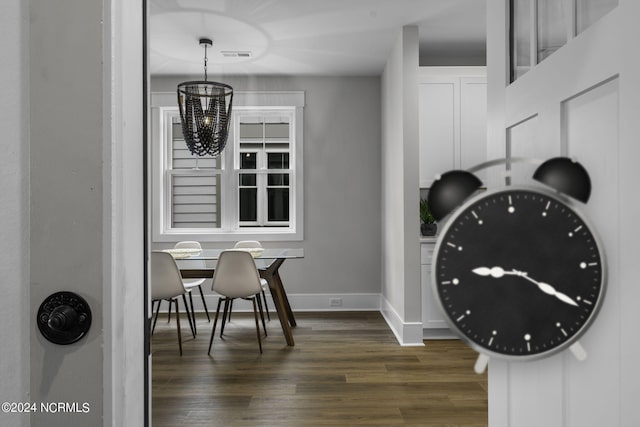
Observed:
{"hour": 9, "minute": 21}
